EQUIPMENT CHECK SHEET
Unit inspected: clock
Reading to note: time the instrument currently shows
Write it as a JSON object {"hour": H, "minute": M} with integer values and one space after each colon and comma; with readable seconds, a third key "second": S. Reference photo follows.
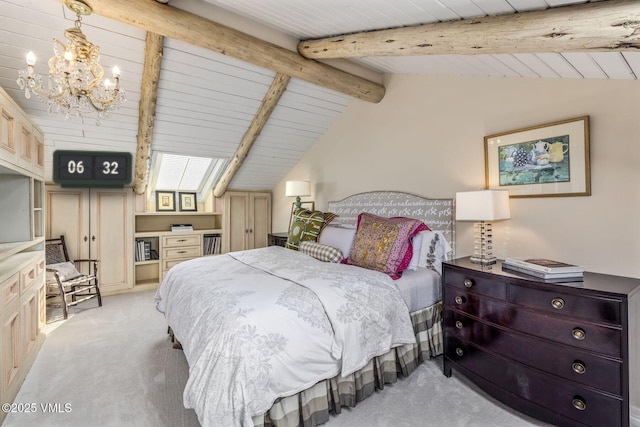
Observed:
{"hour": 6, "minute": 32}
